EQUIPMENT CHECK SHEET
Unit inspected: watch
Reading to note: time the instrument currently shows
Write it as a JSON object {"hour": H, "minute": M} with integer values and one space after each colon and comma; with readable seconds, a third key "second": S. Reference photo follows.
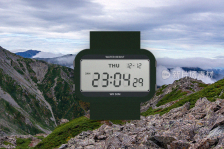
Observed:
{"hour": 23, "minute": 4, "second": 29}
